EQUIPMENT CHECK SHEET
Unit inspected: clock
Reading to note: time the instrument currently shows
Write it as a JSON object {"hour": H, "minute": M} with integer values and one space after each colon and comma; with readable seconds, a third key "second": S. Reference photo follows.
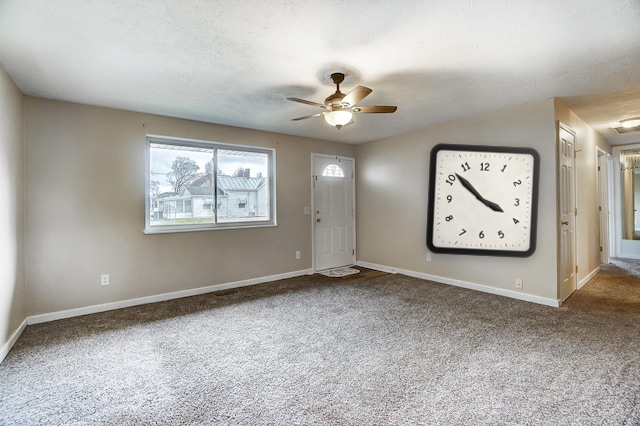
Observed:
{"hour": 3, "minute": 52}
